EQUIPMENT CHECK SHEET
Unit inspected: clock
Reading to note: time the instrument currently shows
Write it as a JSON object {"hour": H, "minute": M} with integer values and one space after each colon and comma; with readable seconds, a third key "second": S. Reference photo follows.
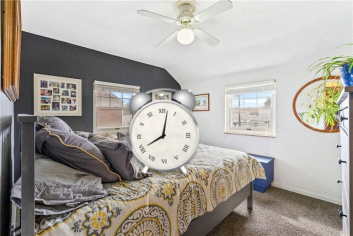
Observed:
{"hour": 8, "minute": 2}
